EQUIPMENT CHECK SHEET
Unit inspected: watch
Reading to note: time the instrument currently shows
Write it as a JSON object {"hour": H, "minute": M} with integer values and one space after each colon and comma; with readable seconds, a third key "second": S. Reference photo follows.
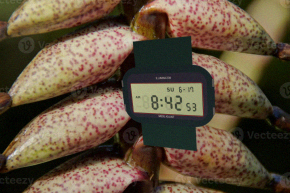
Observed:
{"hour": 8, "minute": 42, "second": 53}
